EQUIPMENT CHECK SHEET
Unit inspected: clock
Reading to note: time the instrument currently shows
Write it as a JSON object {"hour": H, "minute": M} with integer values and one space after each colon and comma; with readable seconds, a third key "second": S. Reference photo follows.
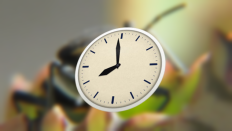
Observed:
{"hour": 7, "minute": 59}
